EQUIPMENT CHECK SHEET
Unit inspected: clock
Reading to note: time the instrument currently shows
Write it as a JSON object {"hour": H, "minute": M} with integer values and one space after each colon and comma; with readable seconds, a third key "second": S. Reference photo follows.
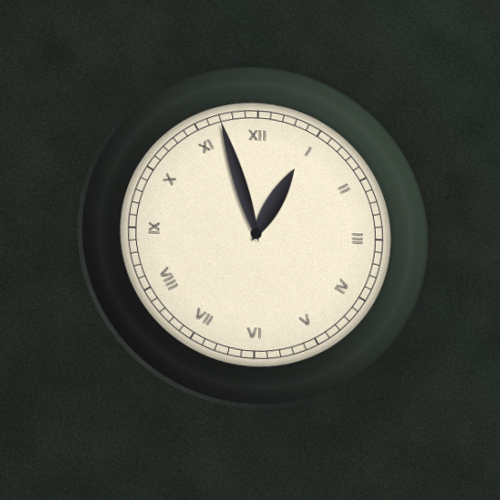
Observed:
{"hour": 12, "minute": 57}
